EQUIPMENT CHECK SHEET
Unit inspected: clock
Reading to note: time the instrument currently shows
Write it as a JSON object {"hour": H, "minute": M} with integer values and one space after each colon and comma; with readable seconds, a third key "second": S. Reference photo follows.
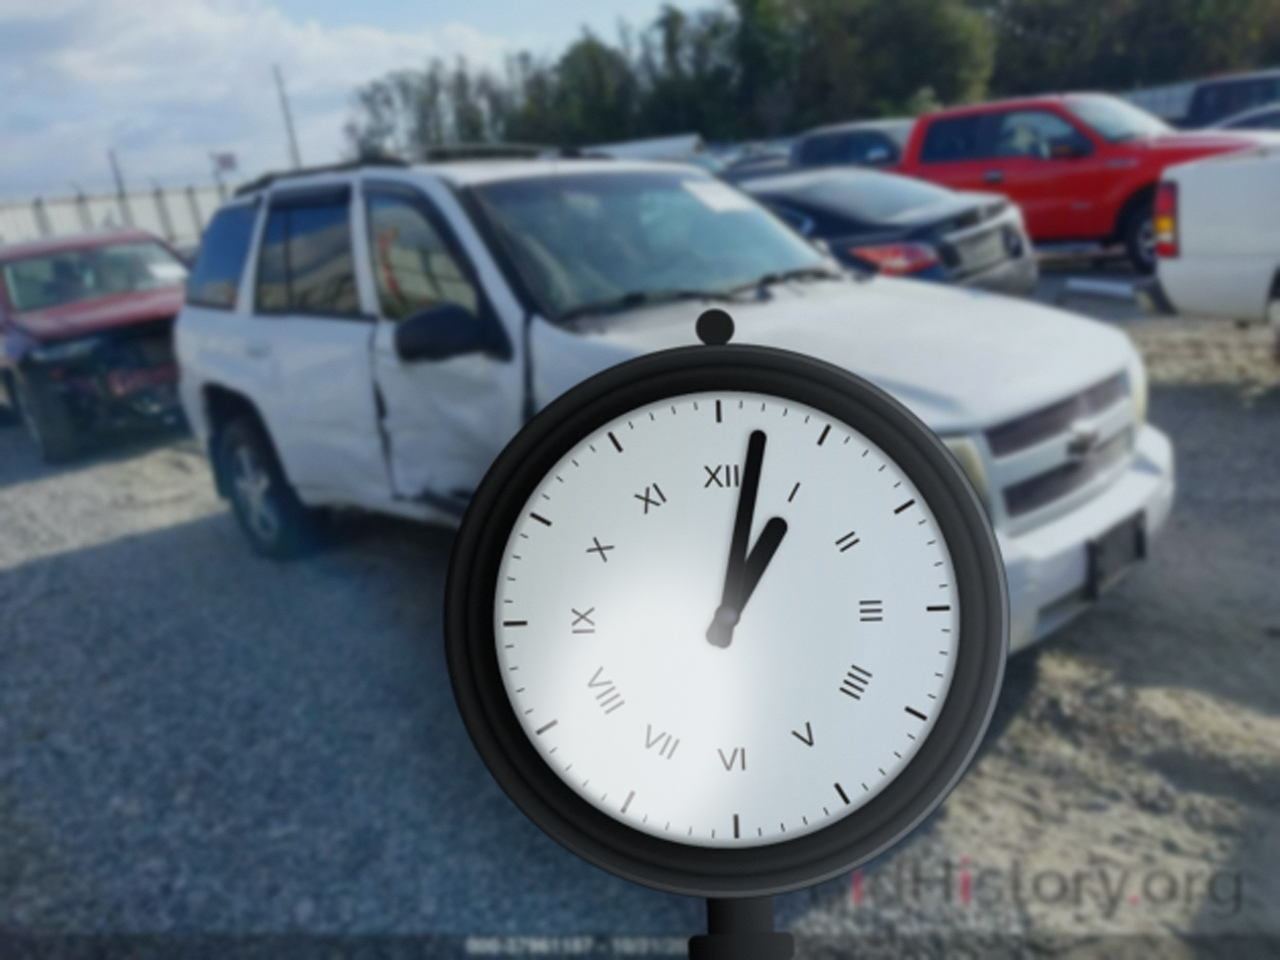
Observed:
{"hour": 1, "minute": 2}
